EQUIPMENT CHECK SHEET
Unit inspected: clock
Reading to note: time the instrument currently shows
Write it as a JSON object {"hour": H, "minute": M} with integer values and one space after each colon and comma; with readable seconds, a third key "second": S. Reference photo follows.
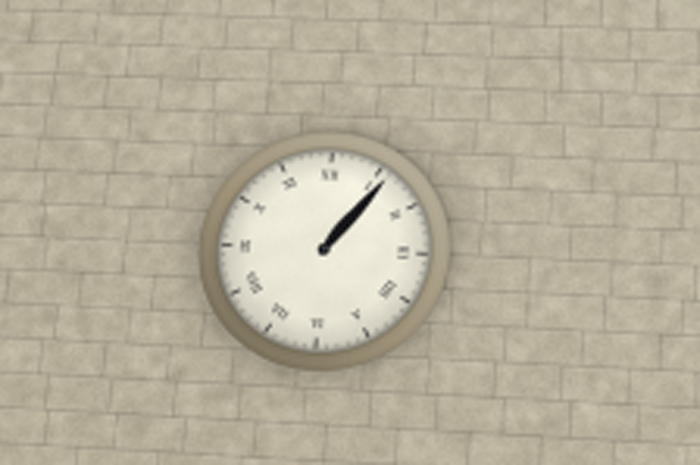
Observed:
{"hour": 1, "minute": 6}
